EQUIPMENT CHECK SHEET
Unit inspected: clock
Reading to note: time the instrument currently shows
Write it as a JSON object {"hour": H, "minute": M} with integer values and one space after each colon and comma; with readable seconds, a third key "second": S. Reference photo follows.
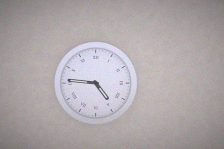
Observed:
{"hour": 4, "minute": 46}
